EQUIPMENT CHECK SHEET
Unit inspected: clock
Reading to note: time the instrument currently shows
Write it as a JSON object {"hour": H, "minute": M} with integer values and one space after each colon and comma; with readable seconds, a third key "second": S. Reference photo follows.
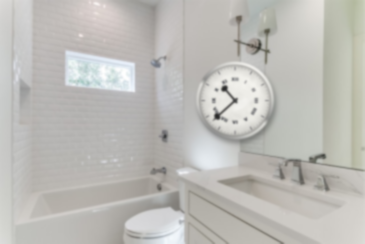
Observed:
{"hour": 10, "minute": 38}
